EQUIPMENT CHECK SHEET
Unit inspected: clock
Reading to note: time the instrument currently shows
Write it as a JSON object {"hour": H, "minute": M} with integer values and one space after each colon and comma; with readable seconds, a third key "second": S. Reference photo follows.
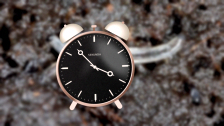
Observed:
{"hour": 3, "minute": 53}
